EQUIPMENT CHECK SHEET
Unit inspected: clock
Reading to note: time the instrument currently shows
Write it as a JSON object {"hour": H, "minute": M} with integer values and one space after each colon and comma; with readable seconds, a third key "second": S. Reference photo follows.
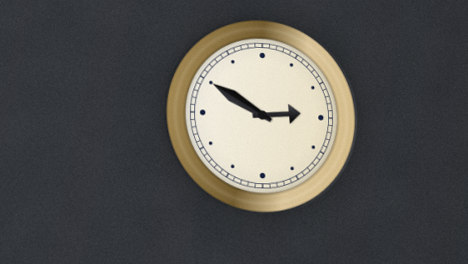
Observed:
{"hour": 2, "minute": 50}
